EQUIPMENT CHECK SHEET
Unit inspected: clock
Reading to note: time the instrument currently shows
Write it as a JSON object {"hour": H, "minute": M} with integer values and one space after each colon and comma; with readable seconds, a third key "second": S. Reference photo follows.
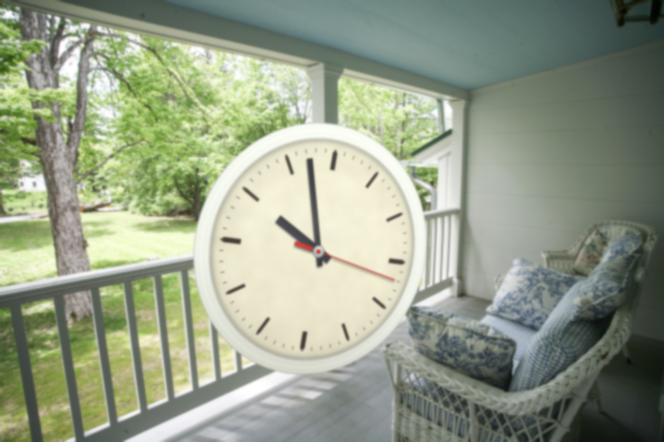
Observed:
{"hour": 9, "minute": 57, "second": 17}
